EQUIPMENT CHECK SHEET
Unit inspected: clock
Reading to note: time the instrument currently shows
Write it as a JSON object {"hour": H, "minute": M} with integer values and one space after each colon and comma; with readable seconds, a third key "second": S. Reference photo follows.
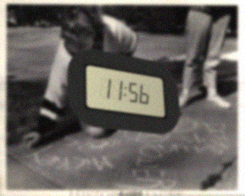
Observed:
{"hour": 11, "minute": 56}
